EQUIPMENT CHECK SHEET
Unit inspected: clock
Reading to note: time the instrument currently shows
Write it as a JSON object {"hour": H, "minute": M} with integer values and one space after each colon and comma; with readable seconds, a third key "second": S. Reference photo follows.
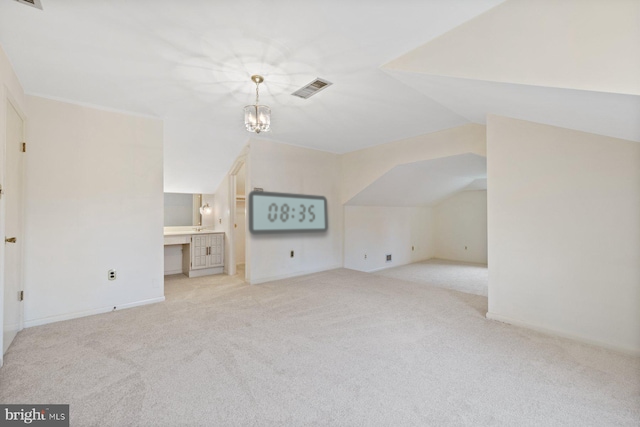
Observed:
{"hour": 8, "minute": 35}
